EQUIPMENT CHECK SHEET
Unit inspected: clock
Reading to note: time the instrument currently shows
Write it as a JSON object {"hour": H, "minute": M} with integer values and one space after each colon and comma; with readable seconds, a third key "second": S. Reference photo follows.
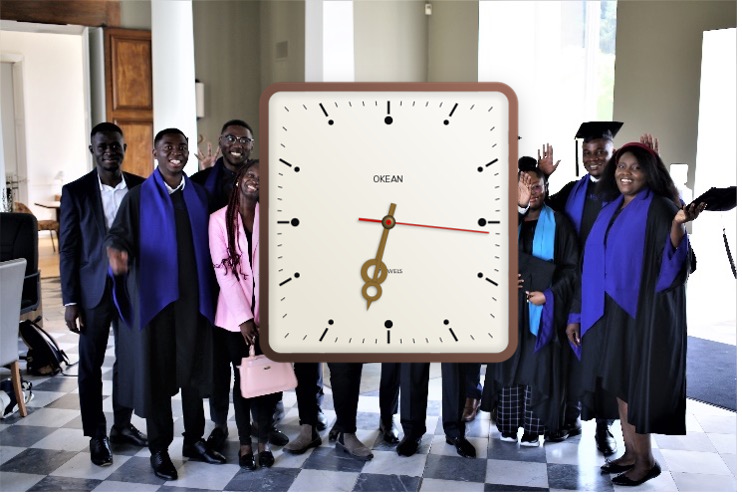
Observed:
{"hour": 6, "minute": 32, "second": 16}
